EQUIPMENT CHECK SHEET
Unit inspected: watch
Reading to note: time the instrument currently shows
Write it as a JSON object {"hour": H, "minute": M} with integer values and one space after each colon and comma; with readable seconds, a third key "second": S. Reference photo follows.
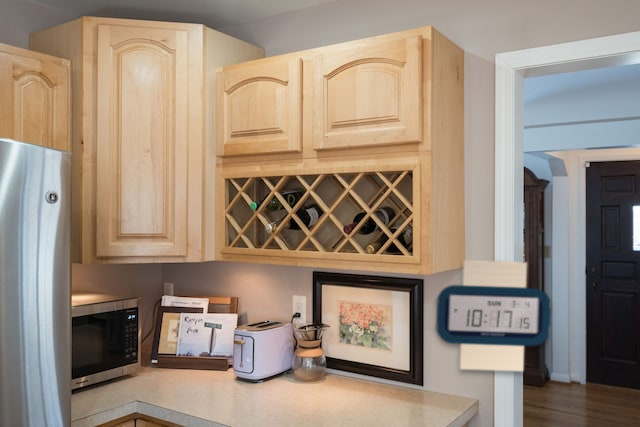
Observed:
{"hour": 10, "minute": 17, "second": 15}
